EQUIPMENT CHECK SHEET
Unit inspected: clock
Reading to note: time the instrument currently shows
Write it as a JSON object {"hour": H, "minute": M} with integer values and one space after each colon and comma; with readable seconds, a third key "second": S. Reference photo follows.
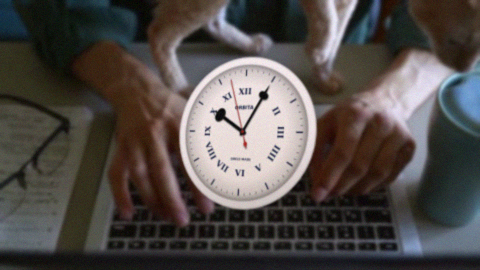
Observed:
{"hour": 10, "minute": 4, "second": 57}
